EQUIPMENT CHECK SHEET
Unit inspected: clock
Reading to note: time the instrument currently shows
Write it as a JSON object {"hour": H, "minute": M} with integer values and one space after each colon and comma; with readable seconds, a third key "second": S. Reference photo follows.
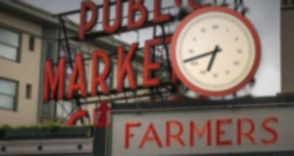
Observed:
{"hour": 6, "minute": 42}
